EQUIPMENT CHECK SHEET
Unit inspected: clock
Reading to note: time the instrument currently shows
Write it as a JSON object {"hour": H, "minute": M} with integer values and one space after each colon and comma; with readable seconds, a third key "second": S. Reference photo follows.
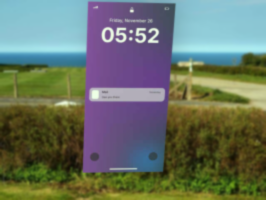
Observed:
{"hour": 5, "minute": 52}
